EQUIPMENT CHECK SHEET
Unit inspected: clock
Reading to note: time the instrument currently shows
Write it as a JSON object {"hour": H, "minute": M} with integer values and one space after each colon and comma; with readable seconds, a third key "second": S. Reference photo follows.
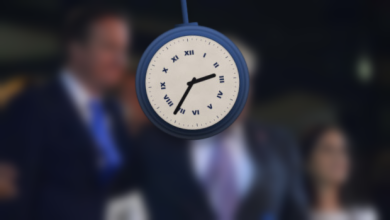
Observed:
{"hour": 2, "minute": 36}
